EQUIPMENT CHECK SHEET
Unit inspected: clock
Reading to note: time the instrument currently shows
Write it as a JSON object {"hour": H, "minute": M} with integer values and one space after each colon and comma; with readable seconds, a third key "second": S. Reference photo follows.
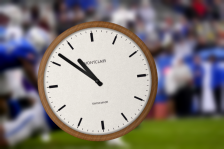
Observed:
{"hour": 10, "minute": 52}
